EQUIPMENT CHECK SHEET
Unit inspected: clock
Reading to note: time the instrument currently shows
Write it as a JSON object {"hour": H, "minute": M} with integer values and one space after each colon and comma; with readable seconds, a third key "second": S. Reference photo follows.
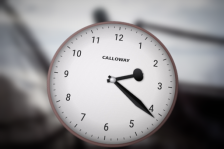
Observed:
{"hour": 2, "minute": 21}
